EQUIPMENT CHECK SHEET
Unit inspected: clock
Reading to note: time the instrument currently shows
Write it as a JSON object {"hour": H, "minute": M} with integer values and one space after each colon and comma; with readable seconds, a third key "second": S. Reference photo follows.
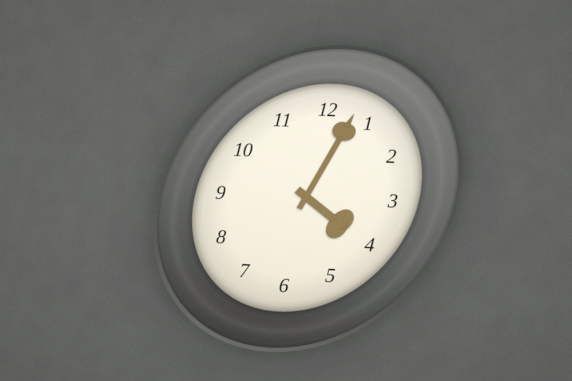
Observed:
{"hour": 4, "minute": 3}
